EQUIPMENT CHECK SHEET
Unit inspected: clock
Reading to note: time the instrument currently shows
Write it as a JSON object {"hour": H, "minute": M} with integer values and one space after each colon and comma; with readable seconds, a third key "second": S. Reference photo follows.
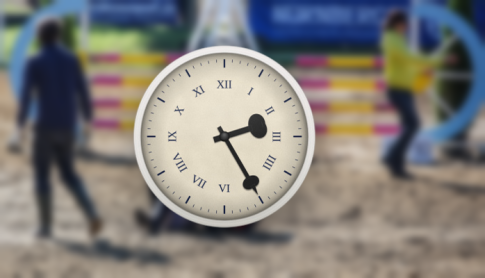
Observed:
{"hour": 2, "minute": 25}
